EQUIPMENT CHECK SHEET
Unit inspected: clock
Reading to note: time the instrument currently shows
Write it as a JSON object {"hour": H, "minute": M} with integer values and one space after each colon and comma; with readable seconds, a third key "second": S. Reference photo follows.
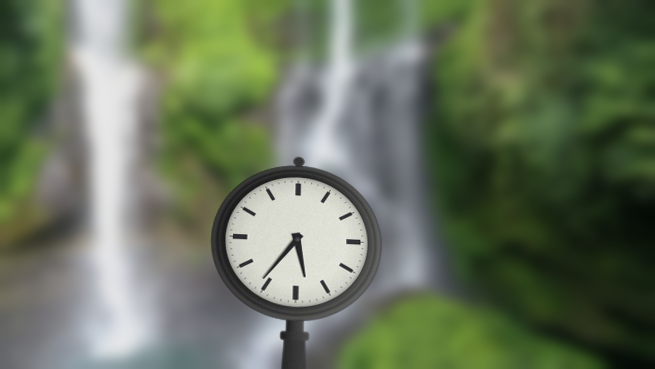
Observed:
{"hour": 5, "minute": 36}
